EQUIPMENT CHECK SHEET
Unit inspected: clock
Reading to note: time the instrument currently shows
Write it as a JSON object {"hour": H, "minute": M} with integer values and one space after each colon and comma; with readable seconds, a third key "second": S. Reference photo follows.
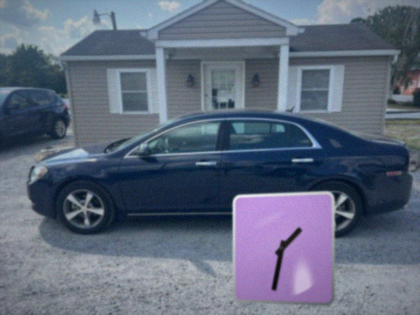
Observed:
{"hour": 1, "minute": 32}
